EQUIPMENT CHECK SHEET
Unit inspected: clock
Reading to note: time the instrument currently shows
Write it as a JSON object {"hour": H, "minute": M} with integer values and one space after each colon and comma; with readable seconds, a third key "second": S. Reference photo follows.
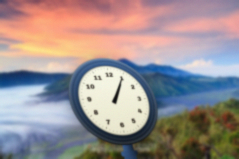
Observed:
{"hour": 1, "minute": 5}
